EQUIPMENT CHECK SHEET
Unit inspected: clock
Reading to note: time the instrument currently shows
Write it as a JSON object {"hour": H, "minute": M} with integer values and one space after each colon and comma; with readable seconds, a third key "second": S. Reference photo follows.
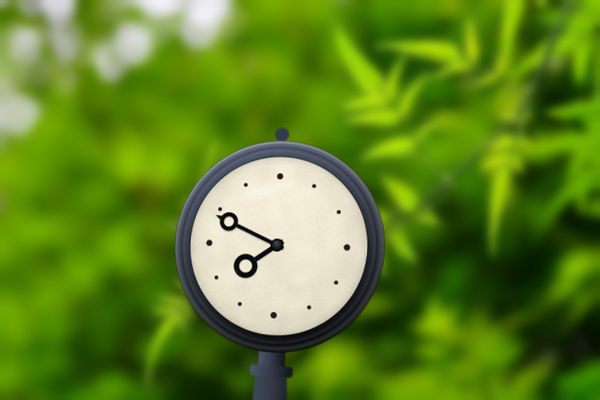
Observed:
{"hour": 7, "minute": 49}
